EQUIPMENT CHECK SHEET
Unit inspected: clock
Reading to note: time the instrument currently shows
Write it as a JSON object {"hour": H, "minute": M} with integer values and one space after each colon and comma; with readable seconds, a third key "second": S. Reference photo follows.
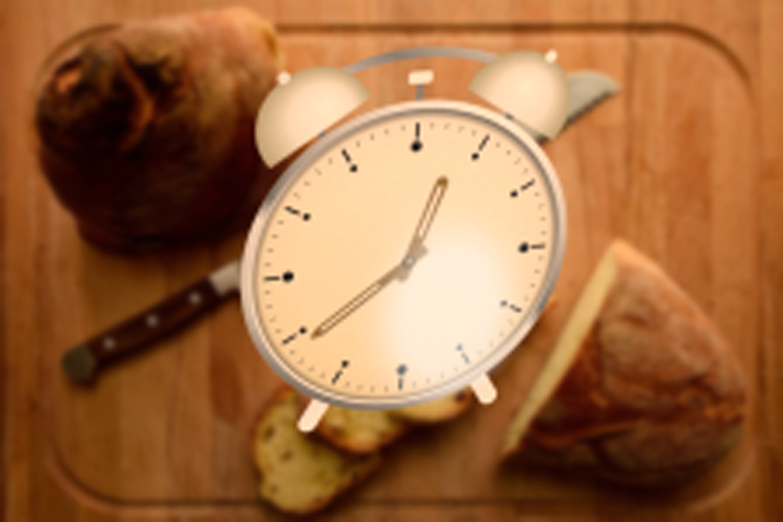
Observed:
{"hour": 12, "minute": 39}
